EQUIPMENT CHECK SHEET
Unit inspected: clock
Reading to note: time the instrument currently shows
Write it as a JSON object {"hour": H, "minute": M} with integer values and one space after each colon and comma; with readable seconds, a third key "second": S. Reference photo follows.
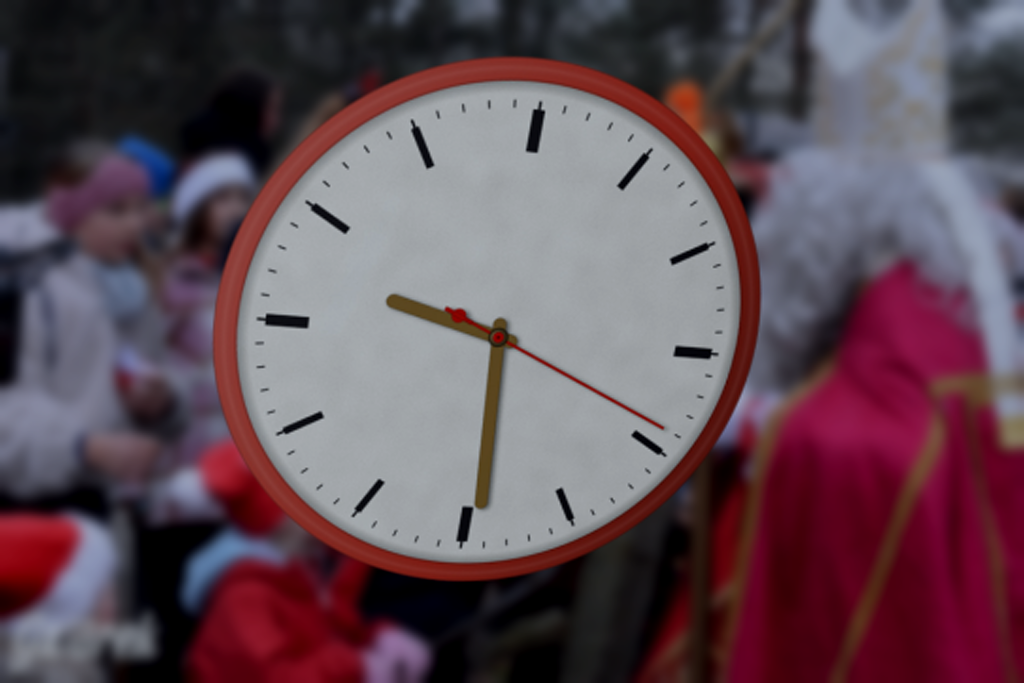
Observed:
{"hour": 9, "minute": 29, "second": 19}
